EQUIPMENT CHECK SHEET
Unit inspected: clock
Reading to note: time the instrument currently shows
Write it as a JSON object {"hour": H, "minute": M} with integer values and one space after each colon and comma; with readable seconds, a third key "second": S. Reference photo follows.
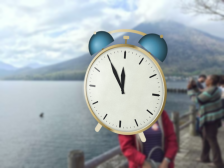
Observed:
{"hour": 11, "minute": 55}
